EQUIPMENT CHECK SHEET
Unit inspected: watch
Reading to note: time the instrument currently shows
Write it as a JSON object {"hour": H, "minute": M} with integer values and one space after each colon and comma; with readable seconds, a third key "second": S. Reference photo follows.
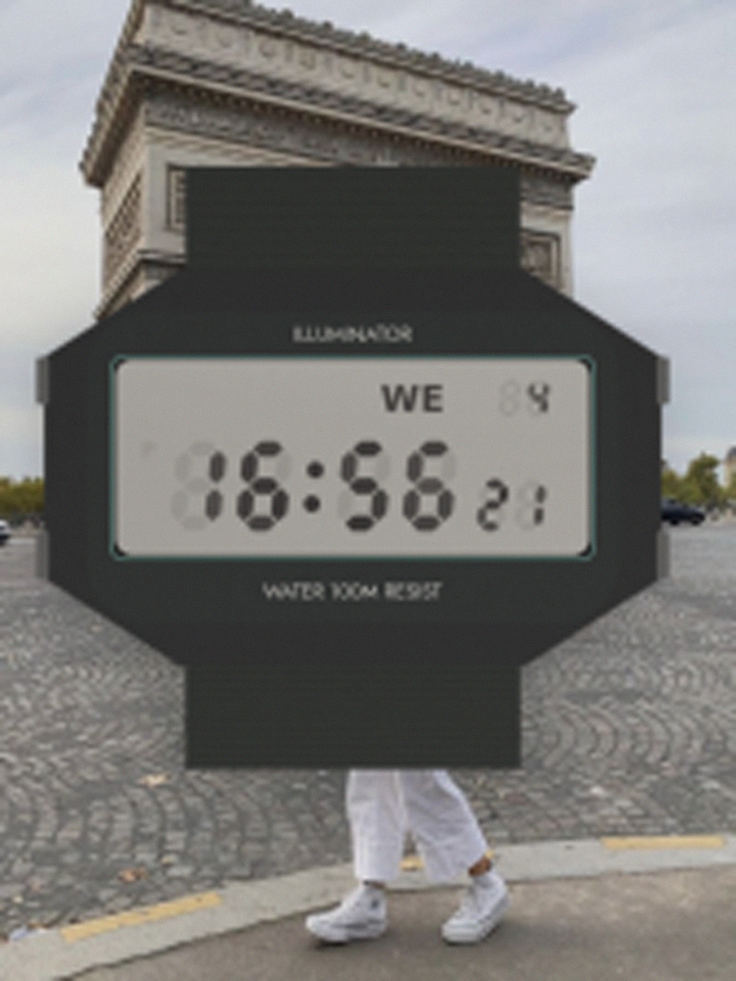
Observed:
{"hour": 16, "minute": 56, "second": 21}
